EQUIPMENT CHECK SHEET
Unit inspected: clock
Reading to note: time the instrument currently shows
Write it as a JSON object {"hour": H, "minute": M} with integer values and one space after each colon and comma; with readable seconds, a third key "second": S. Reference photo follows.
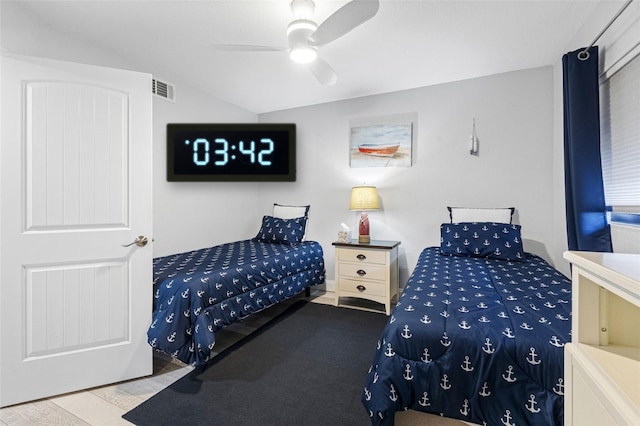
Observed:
{"hour": 3, "minute": 42}
